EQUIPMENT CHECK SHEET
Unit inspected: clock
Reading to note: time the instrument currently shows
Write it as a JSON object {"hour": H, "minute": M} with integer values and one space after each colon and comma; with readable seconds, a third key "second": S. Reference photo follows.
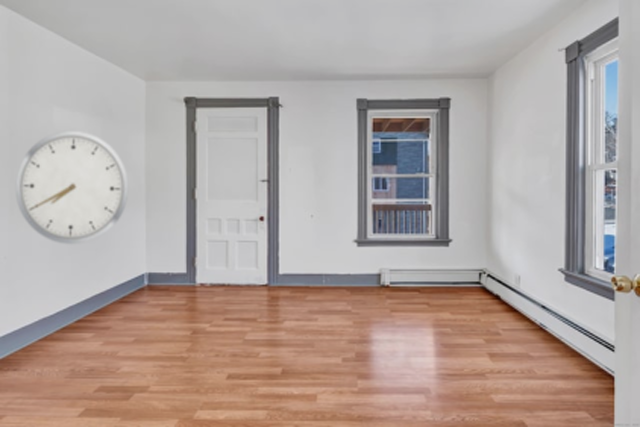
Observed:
{"hour": 7, "minute": 40}
